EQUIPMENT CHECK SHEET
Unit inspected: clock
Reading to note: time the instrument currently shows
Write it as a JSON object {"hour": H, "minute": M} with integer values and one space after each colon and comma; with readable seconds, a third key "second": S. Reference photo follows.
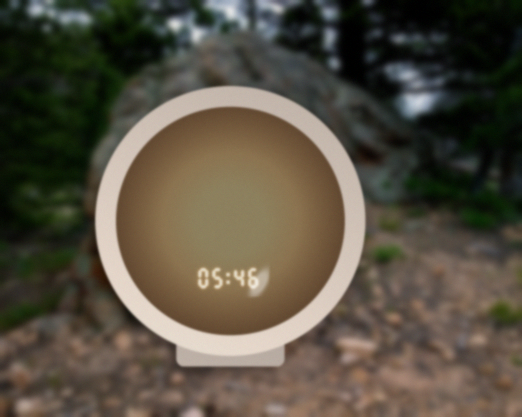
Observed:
{"hour": 5, "minute": 46}
